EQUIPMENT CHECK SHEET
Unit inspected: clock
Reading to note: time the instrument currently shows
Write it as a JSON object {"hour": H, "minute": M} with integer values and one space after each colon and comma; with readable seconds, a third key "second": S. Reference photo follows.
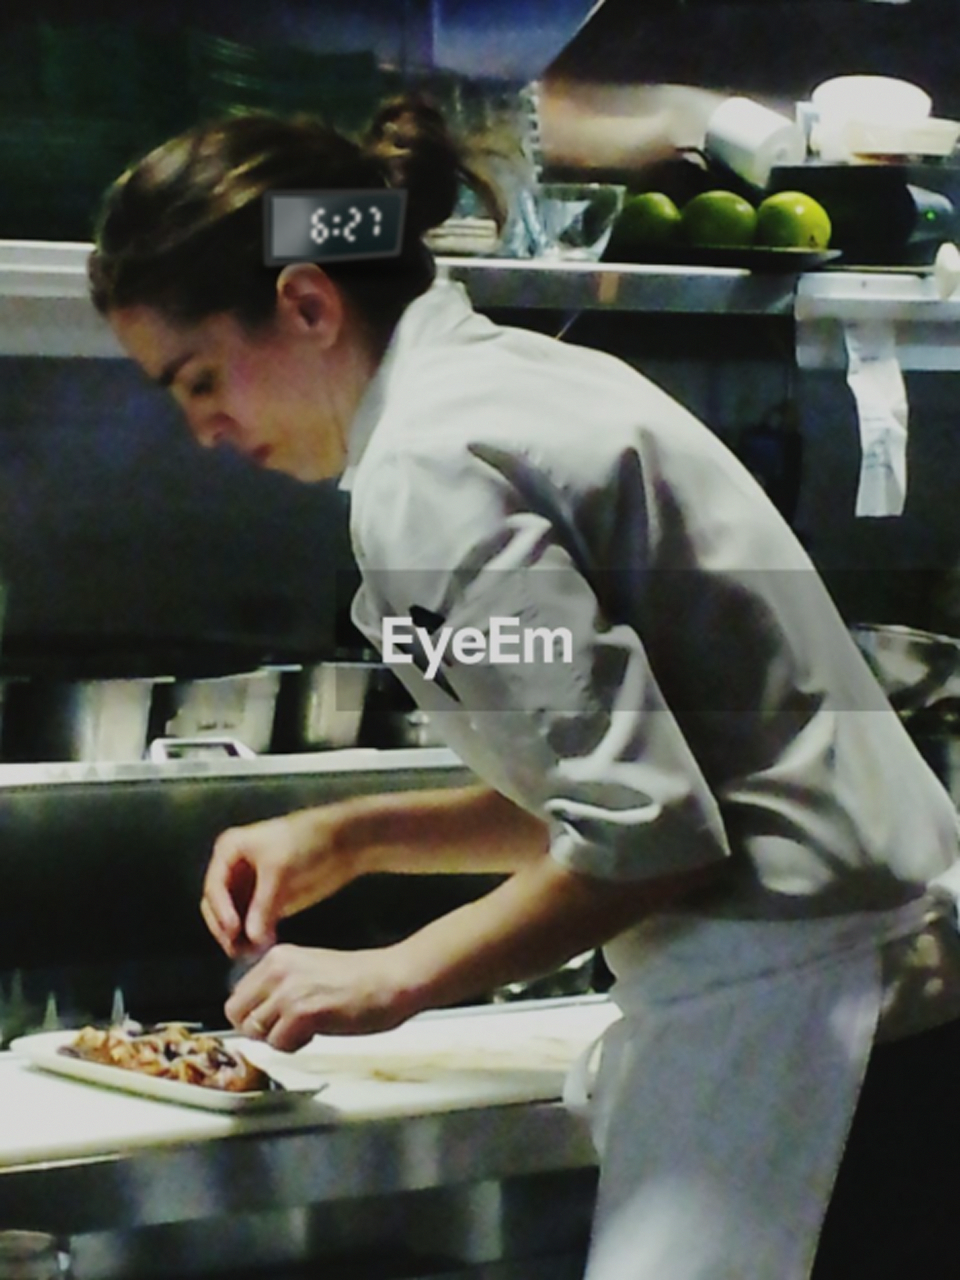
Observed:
{"hour": 6, "minute": 27}
